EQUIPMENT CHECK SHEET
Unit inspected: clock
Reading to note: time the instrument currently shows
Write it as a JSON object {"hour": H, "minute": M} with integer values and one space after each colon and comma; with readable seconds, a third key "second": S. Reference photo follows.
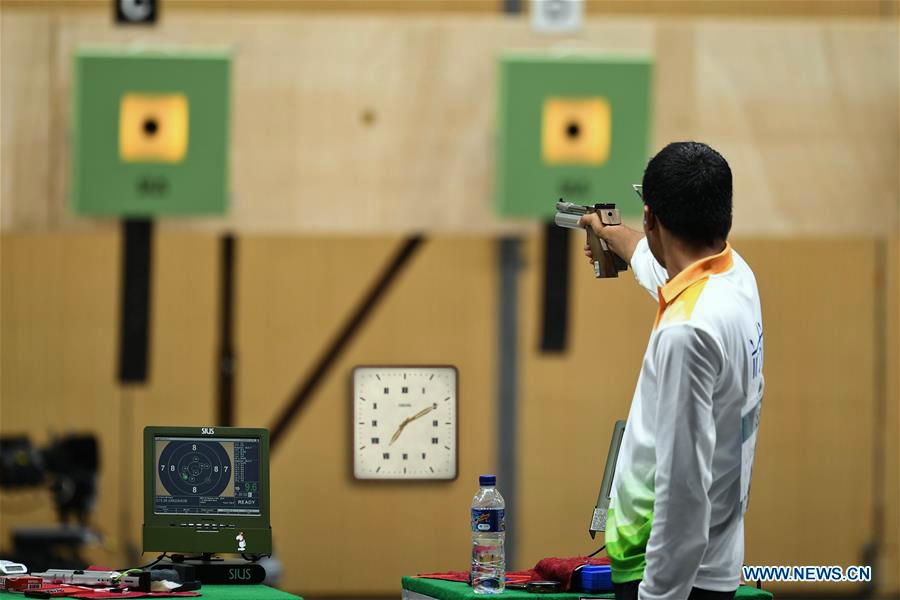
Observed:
{"hour": 7, "minute": 10}
